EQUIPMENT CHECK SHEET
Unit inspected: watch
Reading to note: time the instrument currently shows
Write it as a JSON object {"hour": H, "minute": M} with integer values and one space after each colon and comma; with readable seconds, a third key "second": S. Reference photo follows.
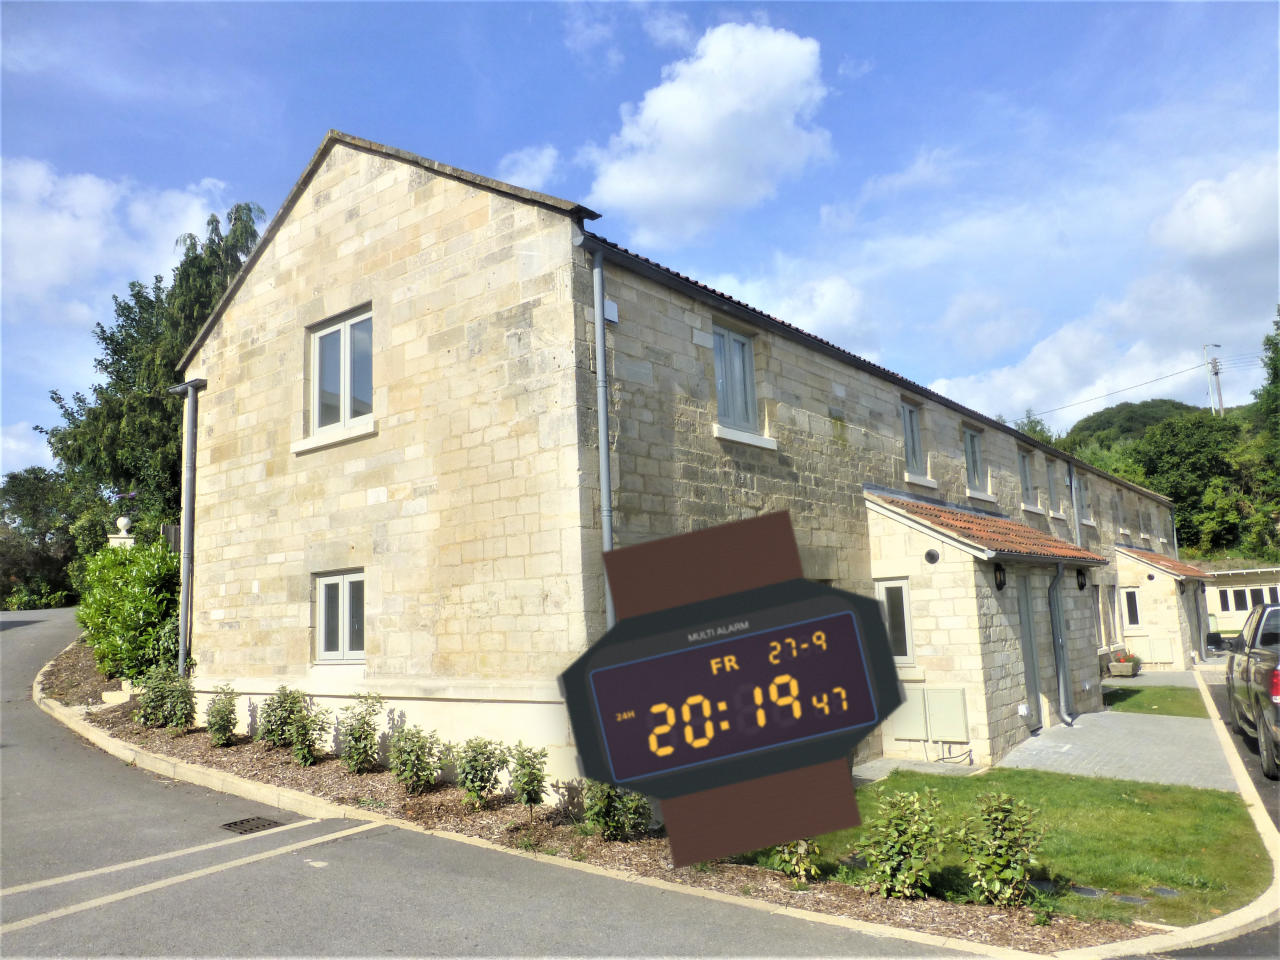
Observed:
{"hour": 20, "minute": 19, "second": 47}
